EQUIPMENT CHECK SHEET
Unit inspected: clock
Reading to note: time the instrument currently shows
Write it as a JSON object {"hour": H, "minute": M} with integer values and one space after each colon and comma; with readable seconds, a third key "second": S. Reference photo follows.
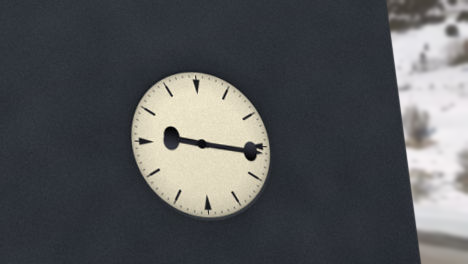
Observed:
{"hour": 9, "minute": 16}
